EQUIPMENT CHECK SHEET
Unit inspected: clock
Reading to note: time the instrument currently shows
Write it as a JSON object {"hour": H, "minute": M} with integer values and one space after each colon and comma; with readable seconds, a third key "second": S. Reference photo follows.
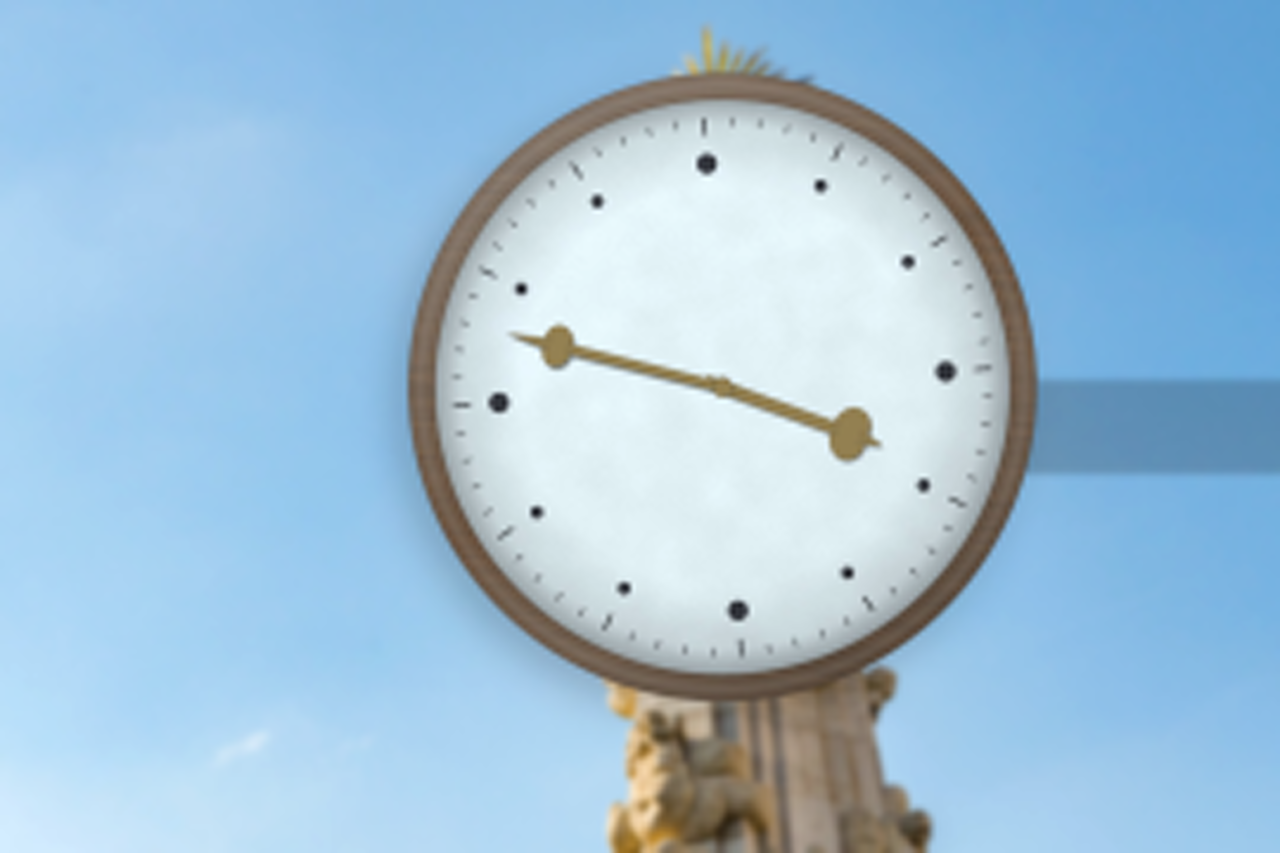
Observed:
{"hour": 3, "minute": 48}
